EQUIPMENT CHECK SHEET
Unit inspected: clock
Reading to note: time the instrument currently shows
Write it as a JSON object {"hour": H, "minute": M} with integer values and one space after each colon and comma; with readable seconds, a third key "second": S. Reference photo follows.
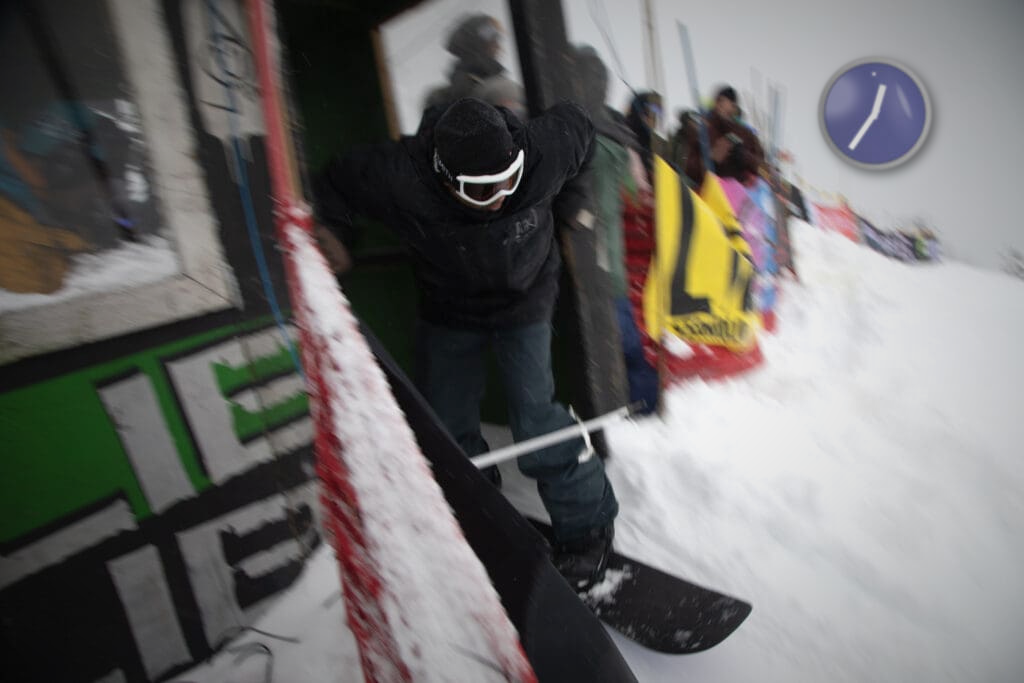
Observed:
{"hour": 12, "minute": 36}
